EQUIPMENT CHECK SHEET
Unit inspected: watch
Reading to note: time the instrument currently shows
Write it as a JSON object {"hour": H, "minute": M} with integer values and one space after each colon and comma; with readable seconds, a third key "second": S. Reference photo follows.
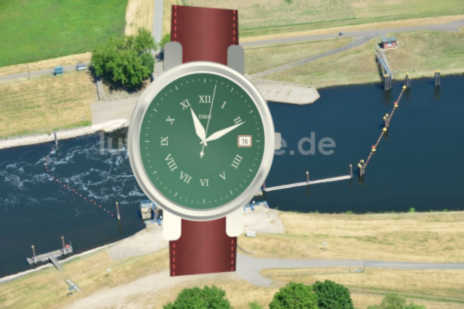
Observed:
{"hour": 11, "minute": 11, "second": 2}
